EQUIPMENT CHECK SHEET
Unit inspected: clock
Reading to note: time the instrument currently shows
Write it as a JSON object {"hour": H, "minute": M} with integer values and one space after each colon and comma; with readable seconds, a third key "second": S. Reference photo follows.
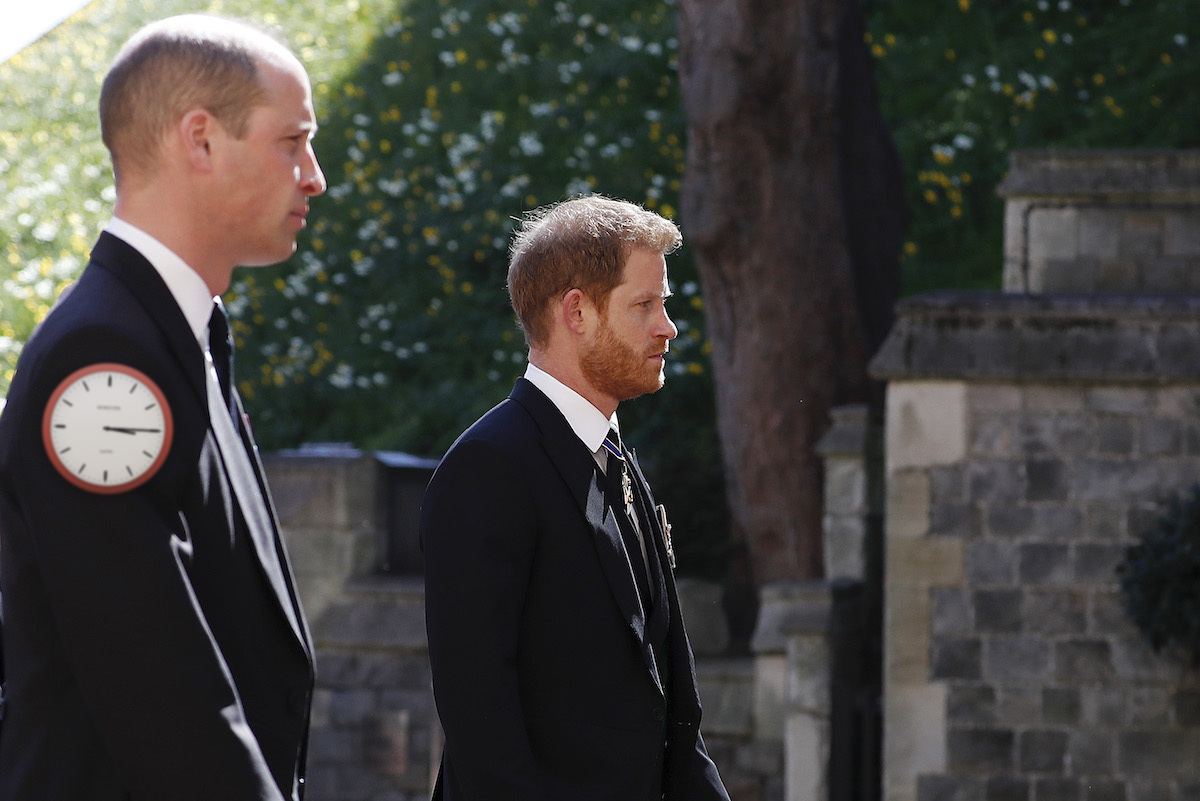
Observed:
{"hour": 3, "minute": 15}
